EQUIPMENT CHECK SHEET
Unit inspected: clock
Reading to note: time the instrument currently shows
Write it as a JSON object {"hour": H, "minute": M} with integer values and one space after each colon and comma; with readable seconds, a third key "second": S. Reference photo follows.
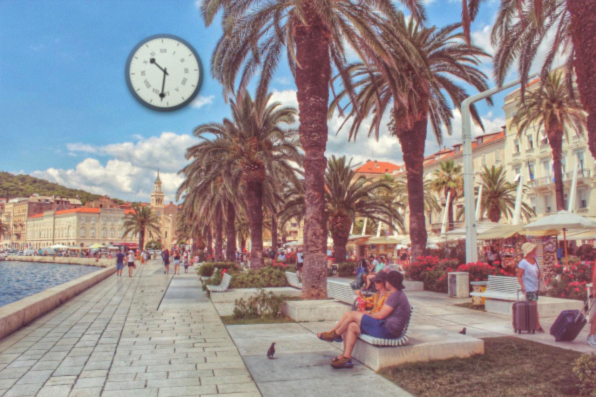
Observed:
{"hour": 10, "minute": 32}
